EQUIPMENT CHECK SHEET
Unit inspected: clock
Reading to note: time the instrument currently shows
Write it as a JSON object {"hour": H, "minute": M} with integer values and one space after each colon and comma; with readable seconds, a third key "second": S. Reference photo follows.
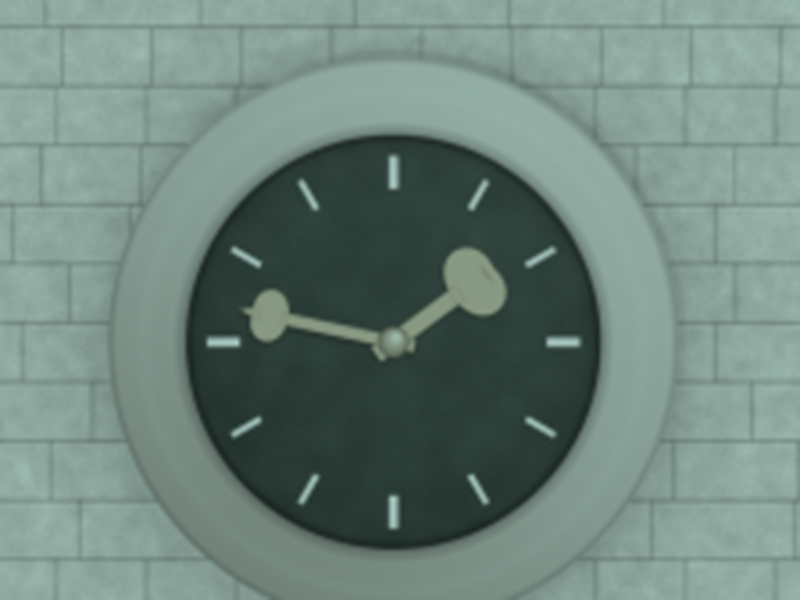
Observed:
{"hour": 1, "minute": 47}
